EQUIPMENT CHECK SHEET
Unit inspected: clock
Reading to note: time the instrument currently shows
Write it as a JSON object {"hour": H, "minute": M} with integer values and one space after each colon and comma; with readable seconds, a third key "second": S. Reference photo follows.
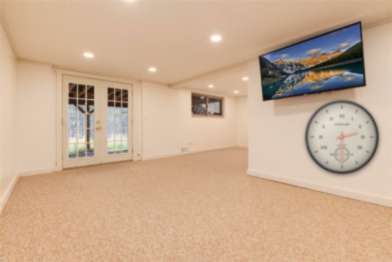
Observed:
{"hour": 2, "minute": 30}
